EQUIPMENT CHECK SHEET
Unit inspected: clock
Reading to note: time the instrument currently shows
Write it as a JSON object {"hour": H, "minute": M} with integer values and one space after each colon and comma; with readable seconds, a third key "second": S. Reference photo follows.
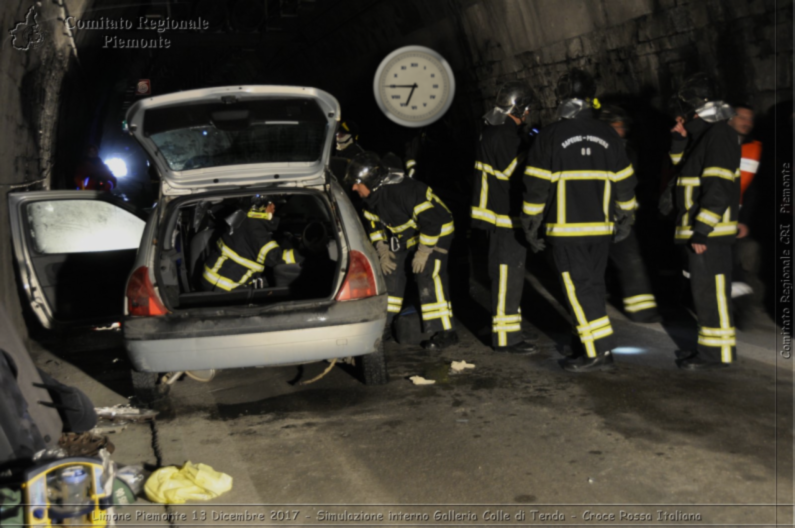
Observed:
{"hour": 6, "minute": 45}
